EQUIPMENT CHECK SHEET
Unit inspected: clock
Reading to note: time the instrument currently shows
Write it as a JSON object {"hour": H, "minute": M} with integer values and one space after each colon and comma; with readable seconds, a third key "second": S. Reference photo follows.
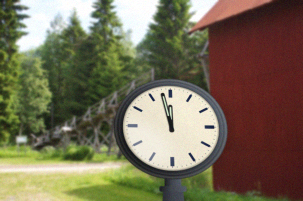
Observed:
{"hour": 11, "minute": 58}
